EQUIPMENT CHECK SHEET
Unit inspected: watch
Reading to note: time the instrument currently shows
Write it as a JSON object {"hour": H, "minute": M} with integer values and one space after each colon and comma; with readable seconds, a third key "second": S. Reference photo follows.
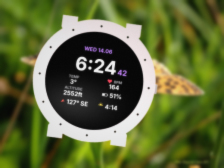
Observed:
{"hour": 6, "minute": 24}
